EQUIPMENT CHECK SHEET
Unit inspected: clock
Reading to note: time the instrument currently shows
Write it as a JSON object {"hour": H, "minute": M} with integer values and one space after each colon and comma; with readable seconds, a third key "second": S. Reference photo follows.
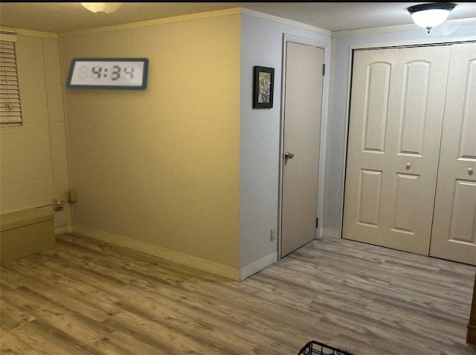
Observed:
{"hour": 4, "minute": 34}
